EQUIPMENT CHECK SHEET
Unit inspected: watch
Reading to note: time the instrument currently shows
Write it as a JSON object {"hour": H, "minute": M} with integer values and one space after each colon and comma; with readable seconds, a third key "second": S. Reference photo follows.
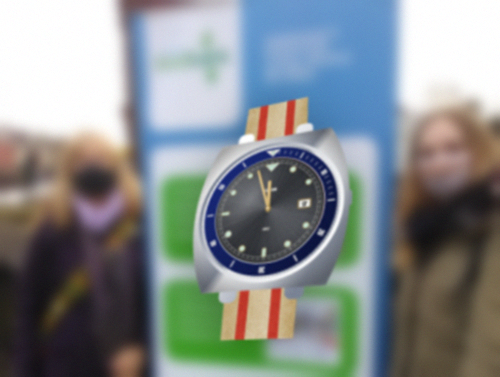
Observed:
{"hour": 11, "minute": 57}
